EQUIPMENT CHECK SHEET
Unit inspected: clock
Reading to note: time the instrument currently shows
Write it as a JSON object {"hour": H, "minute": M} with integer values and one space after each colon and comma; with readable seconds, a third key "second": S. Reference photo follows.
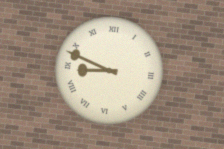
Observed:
{"hour": 8, "minute": 48}
